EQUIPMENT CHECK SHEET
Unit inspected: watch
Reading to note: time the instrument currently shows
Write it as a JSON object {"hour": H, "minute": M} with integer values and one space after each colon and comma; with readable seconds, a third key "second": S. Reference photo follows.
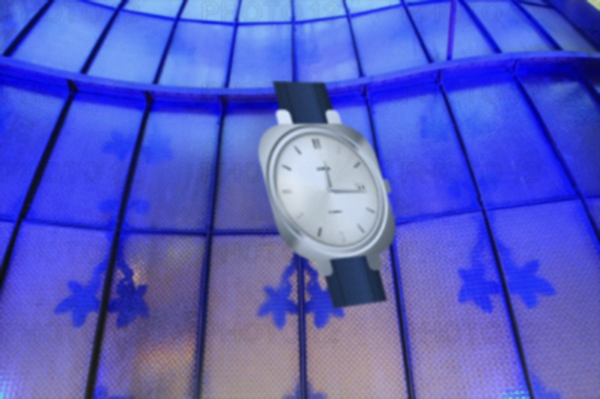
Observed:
{"hour": 12, "minute": 16}
